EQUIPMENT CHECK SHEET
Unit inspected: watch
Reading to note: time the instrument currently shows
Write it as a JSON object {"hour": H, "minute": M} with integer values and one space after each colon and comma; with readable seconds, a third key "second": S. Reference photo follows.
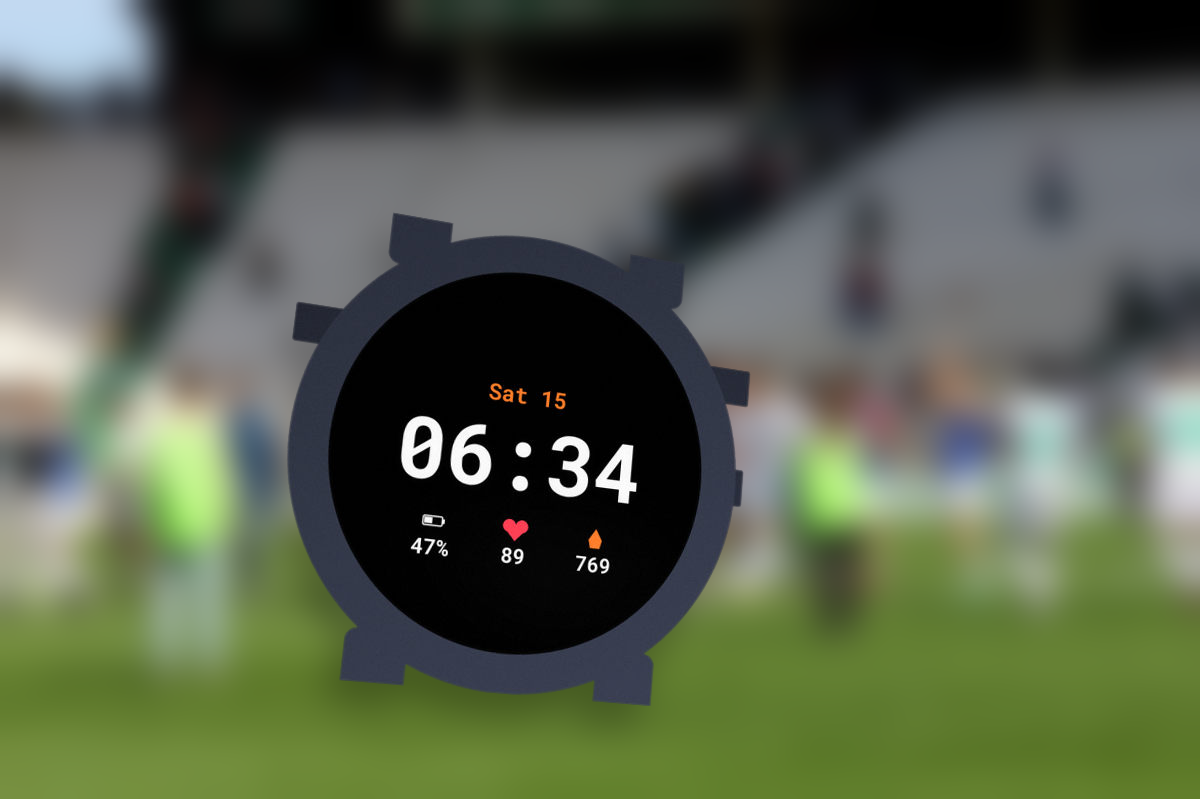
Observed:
{"hour": 6, "minute": 34}
